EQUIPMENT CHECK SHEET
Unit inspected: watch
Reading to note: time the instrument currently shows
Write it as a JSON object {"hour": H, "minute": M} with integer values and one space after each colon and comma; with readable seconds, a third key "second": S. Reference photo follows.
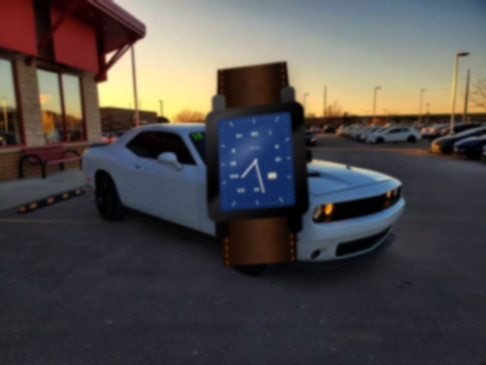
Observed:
{"hour": 7, "minute": 28}
